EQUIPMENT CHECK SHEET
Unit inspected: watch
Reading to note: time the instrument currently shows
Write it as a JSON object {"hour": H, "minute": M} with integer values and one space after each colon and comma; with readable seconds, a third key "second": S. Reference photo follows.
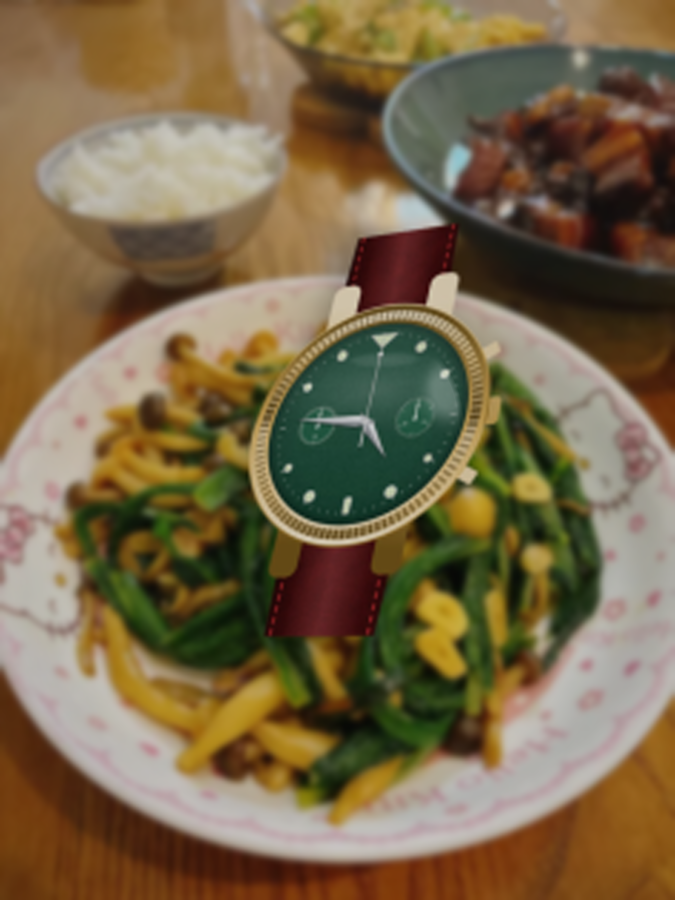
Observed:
{"hour": 4, "minute": 46}
